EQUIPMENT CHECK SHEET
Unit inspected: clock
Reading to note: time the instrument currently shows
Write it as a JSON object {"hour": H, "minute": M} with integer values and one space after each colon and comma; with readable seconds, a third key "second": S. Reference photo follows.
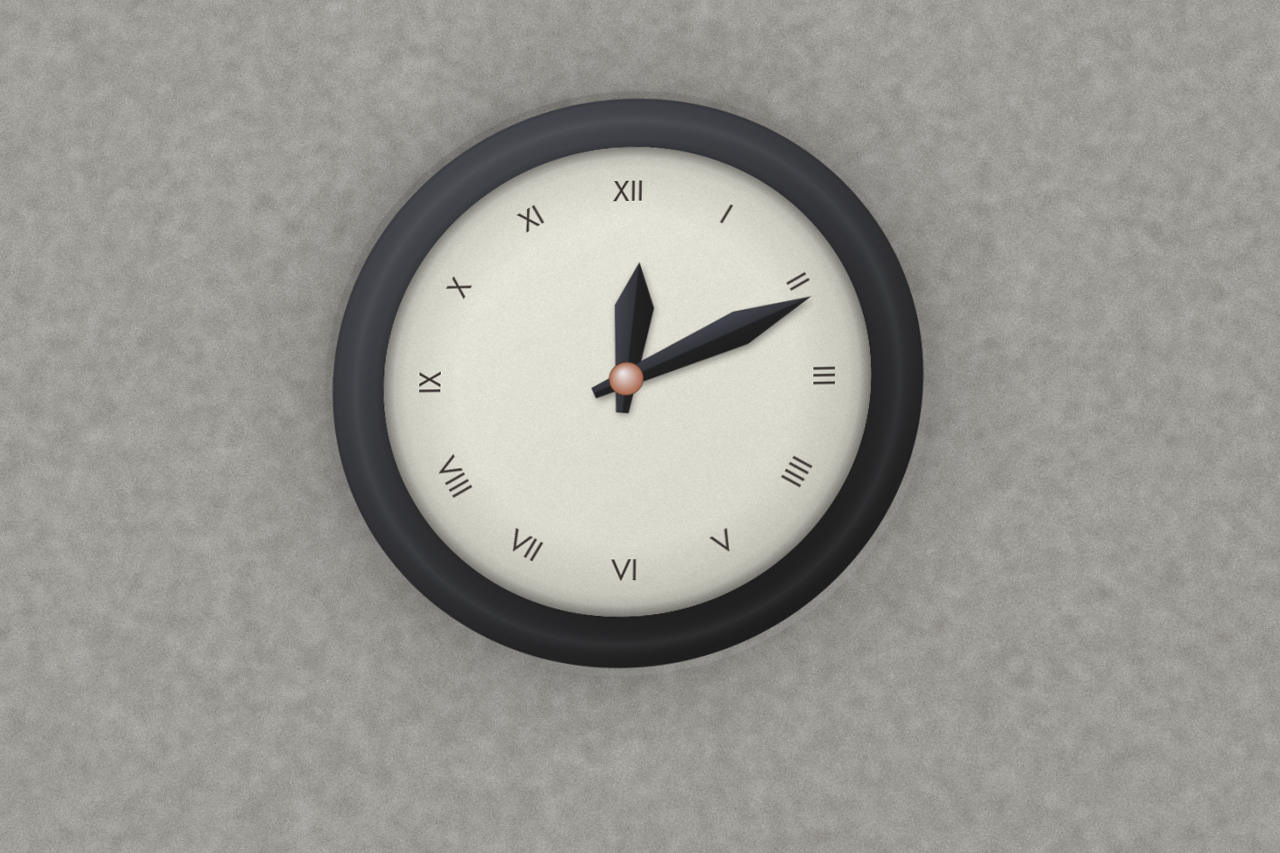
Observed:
{"hour": 12, "minute": 11}
